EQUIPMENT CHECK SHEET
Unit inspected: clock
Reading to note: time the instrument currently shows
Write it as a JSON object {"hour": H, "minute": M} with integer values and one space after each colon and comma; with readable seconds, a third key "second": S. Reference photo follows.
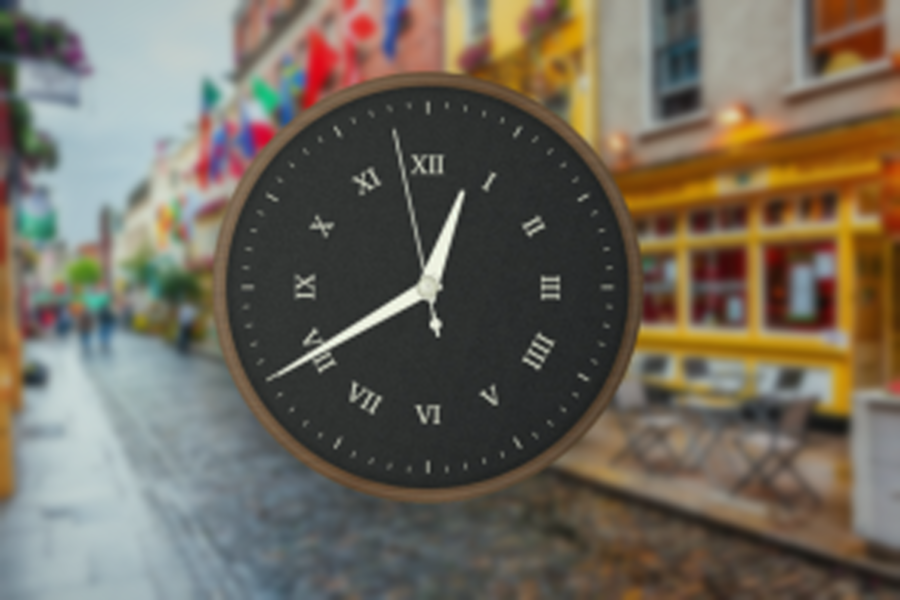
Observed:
{"hour": 12, "minute": 39, "second": 58}
